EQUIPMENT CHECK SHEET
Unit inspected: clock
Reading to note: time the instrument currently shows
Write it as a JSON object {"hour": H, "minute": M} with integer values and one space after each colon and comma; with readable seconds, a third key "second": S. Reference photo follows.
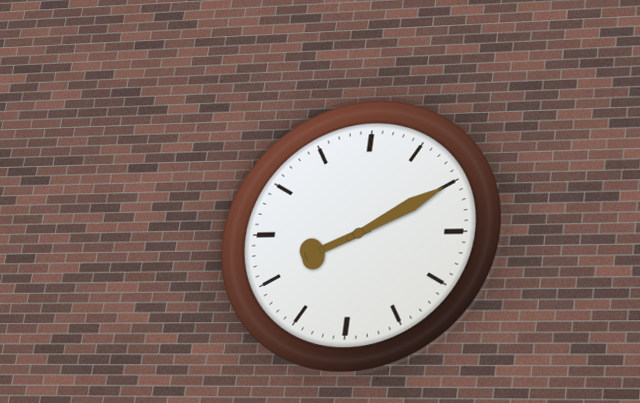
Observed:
{"hour": 8, "minute": 10}
